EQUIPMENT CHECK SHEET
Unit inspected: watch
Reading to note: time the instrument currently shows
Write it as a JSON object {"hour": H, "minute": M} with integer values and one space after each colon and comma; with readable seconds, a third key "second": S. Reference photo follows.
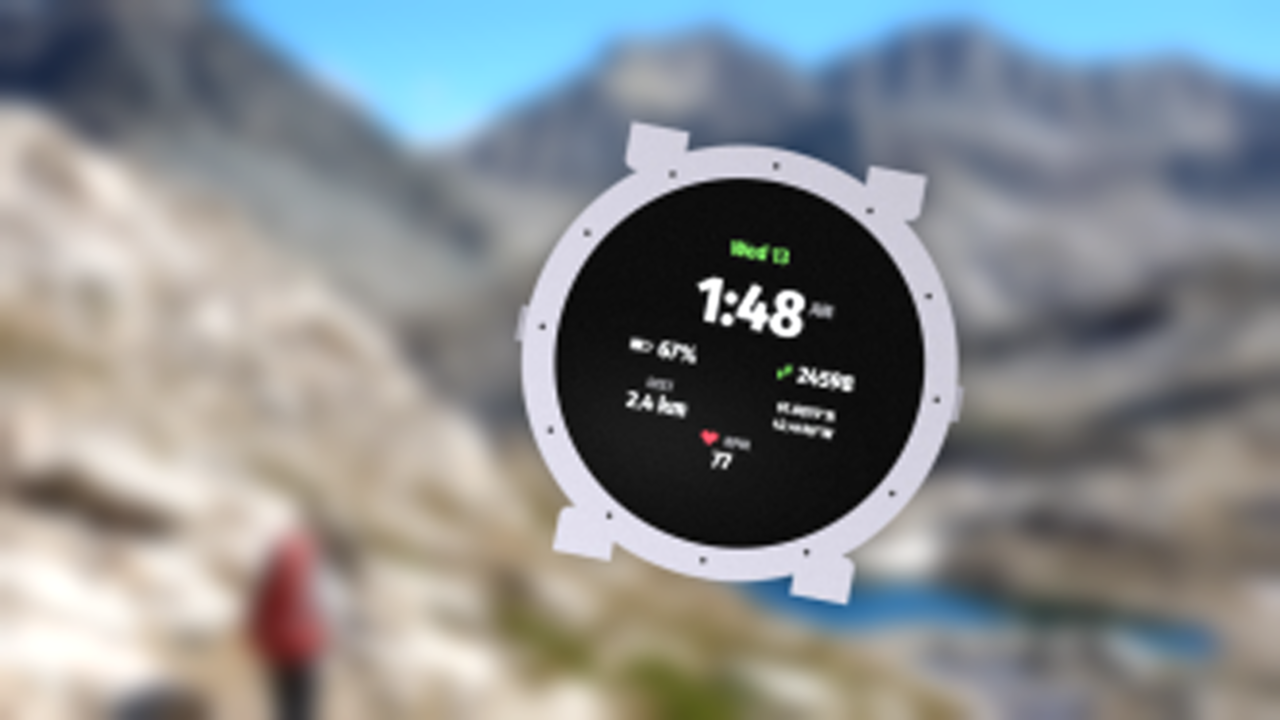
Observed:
{"hour": 1, "minute": 48}
